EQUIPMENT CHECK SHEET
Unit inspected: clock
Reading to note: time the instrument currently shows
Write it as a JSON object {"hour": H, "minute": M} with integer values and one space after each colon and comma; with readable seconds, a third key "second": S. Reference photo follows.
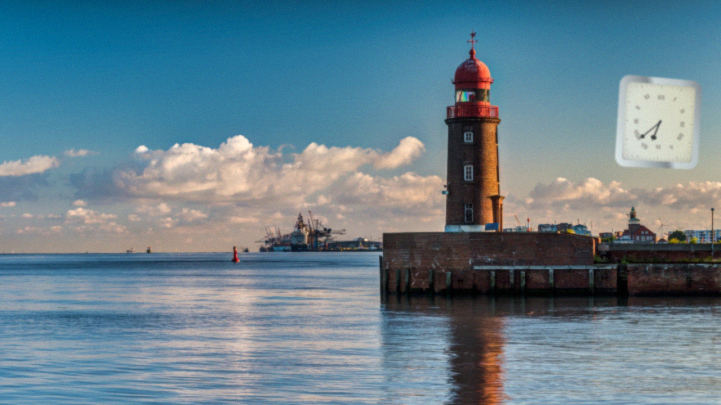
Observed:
{"hour": 6, "minute": 38}
